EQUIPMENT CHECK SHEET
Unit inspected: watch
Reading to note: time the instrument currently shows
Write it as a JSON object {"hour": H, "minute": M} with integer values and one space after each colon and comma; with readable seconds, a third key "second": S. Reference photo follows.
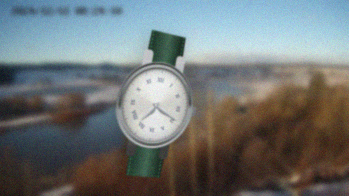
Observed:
{"hour": 7, "minute": 19}
